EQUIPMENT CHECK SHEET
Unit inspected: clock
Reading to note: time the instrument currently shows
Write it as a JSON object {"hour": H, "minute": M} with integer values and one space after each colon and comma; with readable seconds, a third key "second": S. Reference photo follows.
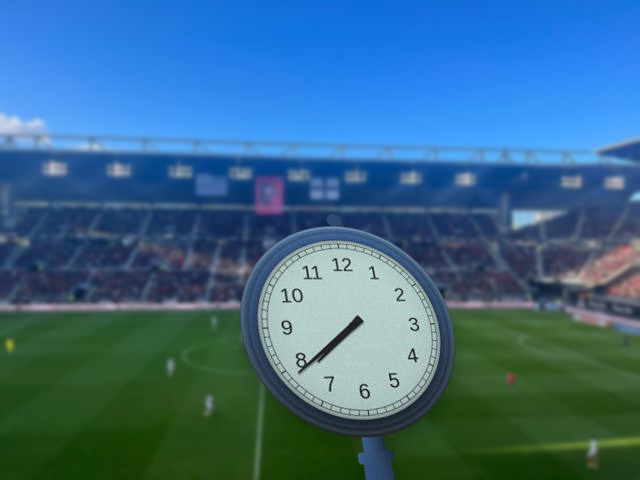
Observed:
{"hour": 7, "minute": 39}
